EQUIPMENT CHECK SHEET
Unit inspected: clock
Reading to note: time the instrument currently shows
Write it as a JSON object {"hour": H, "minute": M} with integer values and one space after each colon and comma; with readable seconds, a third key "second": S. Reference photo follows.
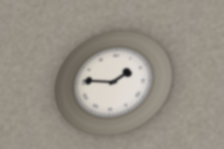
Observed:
{"hour": 1, "minute": 46}
